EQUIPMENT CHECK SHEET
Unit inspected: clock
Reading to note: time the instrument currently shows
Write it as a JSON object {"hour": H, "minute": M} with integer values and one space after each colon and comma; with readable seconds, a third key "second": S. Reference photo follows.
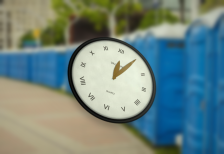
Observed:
{"hour": 12, "minute": 5}
